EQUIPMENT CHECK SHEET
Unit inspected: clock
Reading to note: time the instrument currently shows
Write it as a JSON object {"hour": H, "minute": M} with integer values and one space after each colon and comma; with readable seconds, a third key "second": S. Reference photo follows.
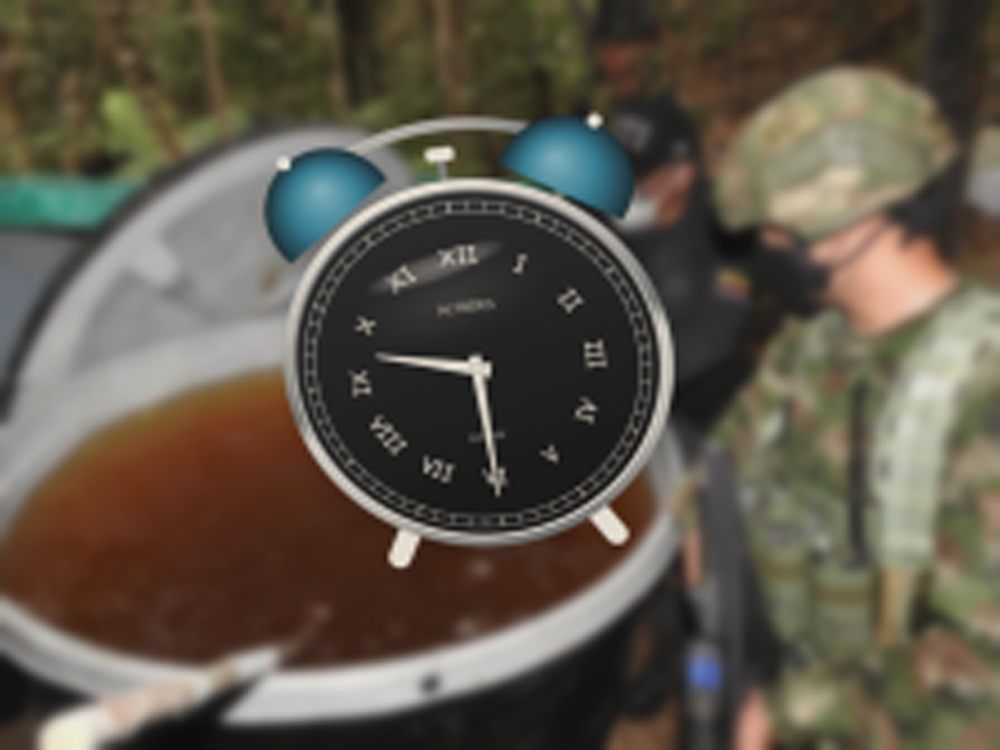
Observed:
{"hour": 9, "minute": 30}
